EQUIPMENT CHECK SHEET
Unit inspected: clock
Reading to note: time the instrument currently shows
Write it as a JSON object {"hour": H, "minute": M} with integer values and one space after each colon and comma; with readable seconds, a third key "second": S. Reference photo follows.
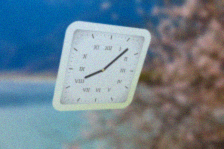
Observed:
{"hour": 8, "minute": 7}
